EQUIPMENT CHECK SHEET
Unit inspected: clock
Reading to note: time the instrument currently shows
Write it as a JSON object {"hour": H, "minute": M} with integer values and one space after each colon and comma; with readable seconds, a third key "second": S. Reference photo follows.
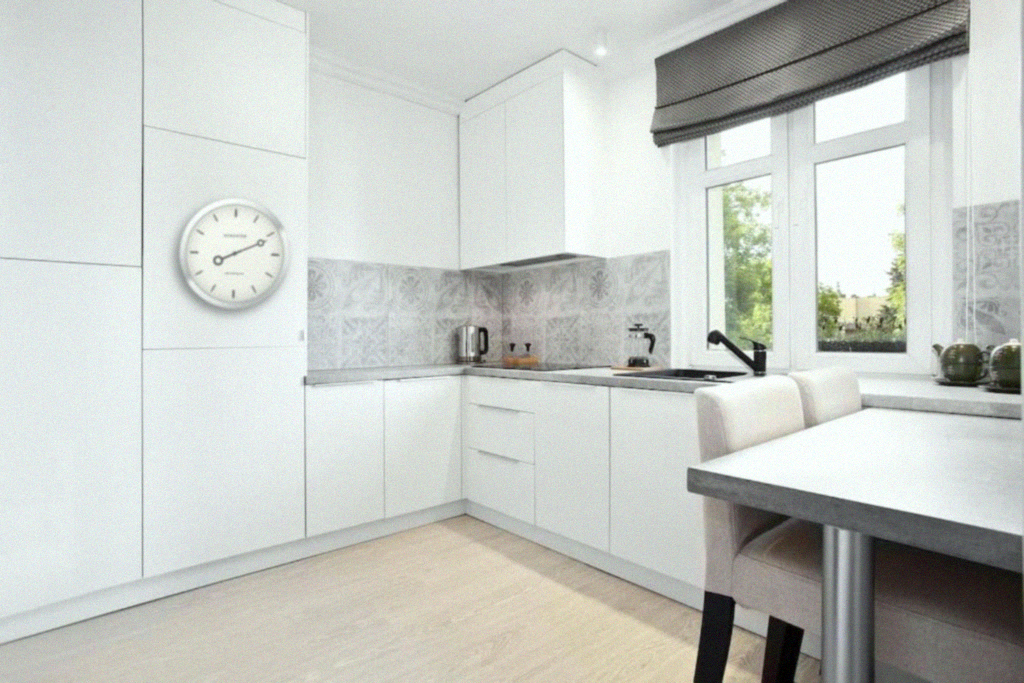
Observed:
{"hour": 8, "minute": 11}
